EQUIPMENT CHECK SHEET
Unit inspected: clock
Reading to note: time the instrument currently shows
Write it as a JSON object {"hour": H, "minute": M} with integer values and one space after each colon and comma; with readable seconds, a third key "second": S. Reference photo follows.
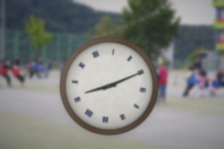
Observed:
{"hour": 9, "minute": 15}
